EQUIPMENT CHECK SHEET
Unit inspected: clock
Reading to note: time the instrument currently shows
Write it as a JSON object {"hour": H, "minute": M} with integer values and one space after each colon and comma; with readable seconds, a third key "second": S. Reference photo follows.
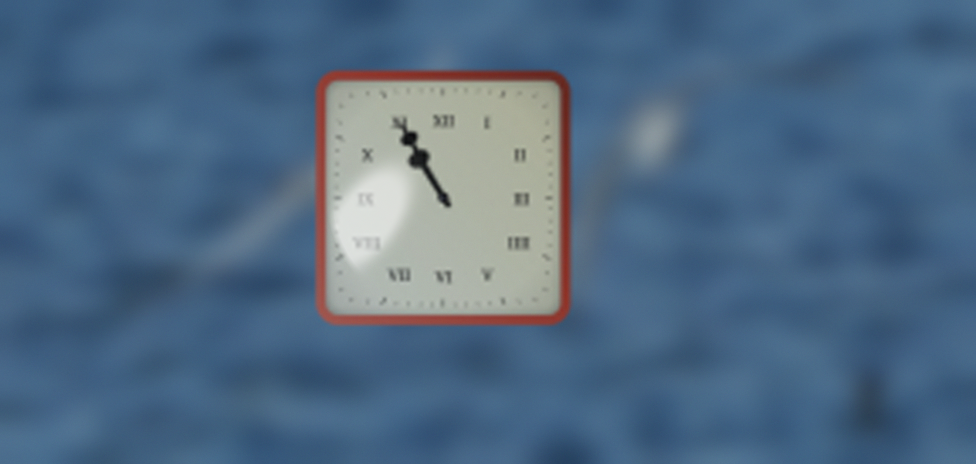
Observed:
{"hour": 10, "minute": 55}
